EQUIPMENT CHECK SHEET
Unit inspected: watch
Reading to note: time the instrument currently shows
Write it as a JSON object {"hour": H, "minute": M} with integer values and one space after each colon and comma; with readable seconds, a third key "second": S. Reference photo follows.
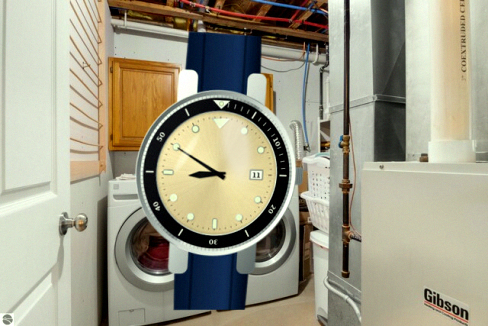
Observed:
{"hour": 8, "minute": 50}
